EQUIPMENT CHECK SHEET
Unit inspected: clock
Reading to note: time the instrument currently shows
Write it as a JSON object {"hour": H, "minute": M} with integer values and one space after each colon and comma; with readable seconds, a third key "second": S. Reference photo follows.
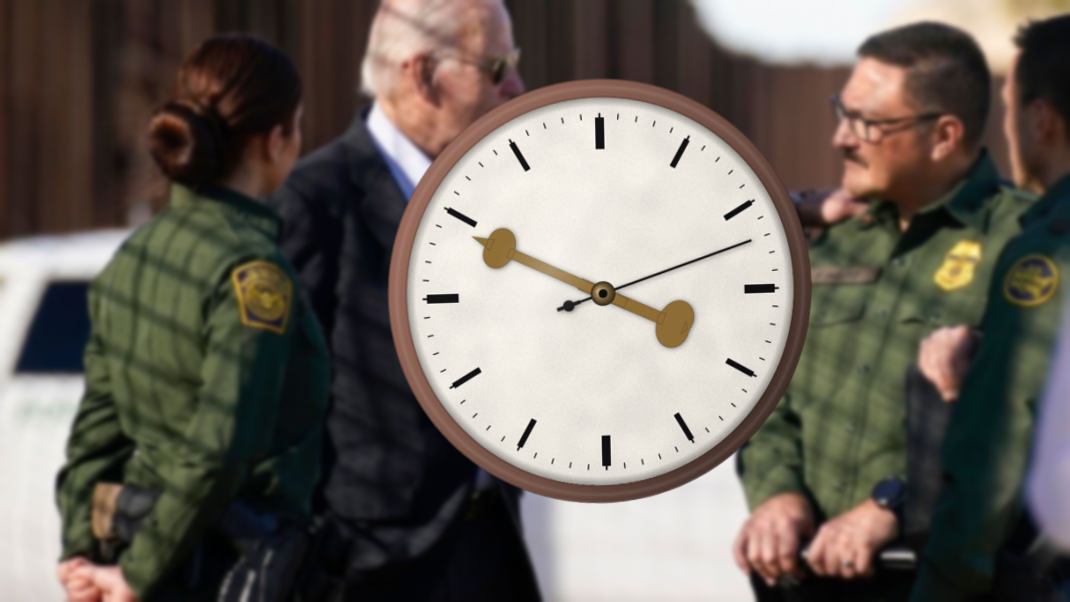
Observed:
{"hour": 3, "minute": 49, "second": 12}
